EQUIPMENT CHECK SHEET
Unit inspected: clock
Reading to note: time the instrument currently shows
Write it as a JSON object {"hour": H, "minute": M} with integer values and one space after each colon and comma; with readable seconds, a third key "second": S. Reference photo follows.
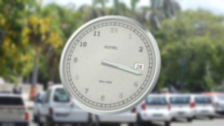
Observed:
{"hour": 3, "minute": 17}
